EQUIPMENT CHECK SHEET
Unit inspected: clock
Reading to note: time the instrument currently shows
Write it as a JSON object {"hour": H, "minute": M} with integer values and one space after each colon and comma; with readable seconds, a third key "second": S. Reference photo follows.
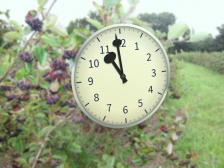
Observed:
{"hour": 10, "minute": 59}
